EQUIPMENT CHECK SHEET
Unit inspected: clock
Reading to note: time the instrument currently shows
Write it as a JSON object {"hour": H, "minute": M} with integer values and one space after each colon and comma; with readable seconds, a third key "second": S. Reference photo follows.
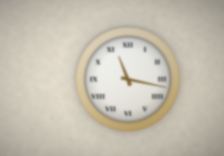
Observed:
{"hour": 11, "minute": 17}
